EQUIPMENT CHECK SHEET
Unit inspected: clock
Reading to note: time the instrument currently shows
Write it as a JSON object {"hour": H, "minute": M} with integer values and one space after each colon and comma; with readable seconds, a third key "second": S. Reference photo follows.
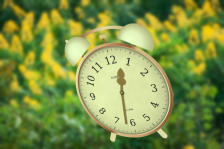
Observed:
{"hour": 12, "minute": 32}
